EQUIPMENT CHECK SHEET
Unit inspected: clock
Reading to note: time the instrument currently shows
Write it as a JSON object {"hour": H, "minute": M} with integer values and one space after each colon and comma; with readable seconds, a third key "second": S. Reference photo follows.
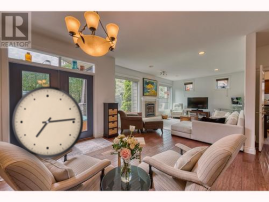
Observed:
{"hour": 7, "minute": 14}
